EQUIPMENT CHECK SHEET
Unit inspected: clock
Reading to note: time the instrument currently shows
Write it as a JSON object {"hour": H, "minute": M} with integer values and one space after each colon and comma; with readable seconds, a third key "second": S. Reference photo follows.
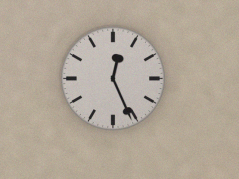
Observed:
{"hour": 12, "minute": 26}
